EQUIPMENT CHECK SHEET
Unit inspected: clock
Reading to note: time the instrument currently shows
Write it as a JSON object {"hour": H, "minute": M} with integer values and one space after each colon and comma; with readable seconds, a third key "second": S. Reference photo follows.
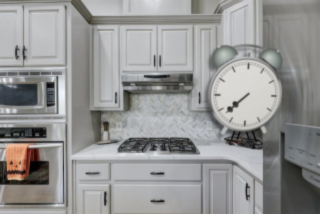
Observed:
{"hour": 7, "minute": 38}
